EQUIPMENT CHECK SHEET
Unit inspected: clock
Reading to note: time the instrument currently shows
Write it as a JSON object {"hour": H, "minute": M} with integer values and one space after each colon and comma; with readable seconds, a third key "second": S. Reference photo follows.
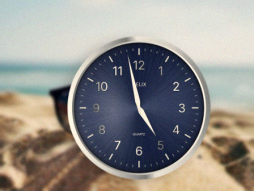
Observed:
{"hour": 4, "minute": 58}
